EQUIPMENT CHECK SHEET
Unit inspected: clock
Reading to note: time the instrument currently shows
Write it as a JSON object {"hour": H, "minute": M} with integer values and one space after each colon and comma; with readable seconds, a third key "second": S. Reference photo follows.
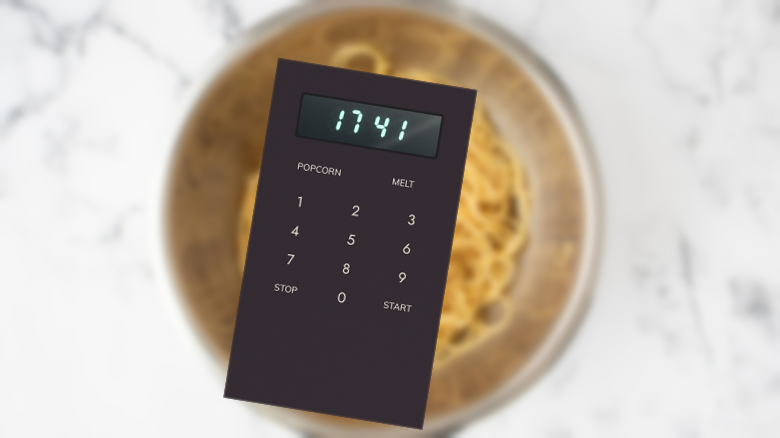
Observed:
{"hour": 17, "minute": 41}
